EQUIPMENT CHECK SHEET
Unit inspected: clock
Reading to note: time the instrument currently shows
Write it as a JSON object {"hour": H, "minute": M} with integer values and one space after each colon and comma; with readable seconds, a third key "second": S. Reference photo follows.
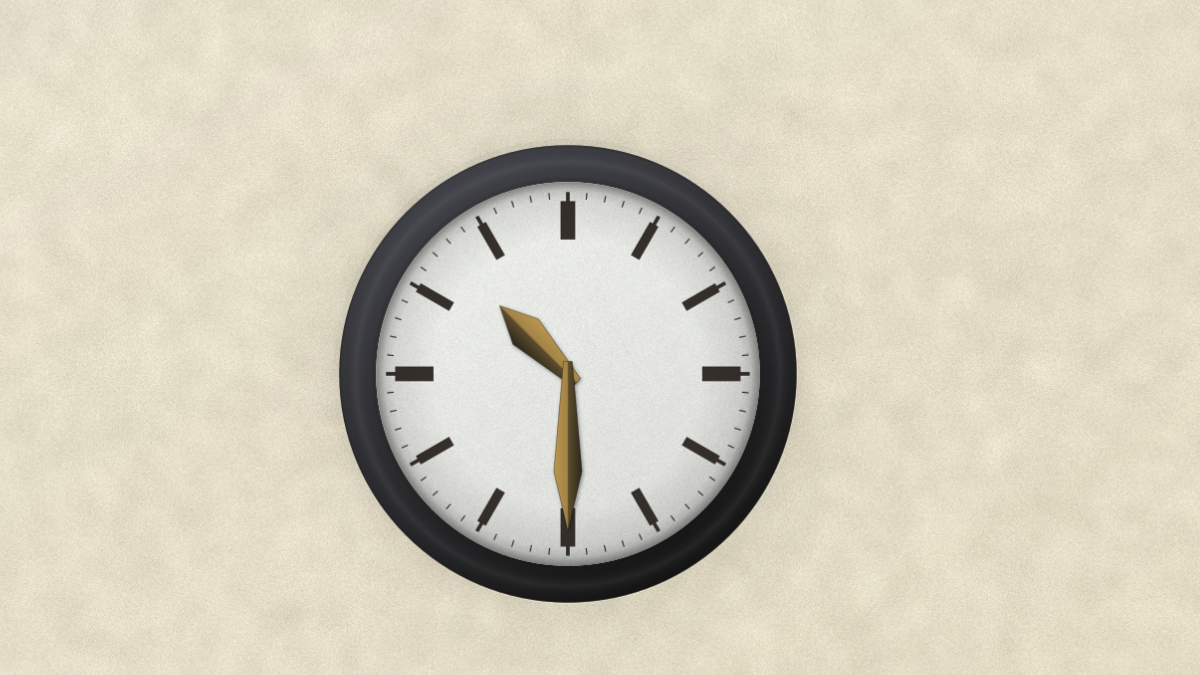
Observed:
{"hour": 10, "minute": 30}
